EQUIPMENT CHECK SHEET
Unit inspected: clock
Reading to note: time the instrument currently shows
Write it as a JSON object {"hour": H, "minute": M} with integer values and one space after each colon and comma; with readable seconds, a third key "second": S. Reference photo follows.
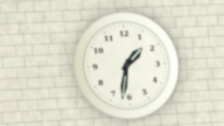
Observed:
{"hour": 1, "minute": 32}
